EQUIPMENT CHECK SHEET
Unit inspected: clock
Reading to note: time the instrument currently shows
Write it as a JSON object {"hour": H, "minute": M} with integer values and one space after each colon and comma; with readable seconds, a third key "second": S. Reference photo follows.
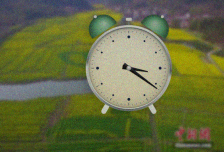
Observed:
{"hour": 3, "minute": 21}
